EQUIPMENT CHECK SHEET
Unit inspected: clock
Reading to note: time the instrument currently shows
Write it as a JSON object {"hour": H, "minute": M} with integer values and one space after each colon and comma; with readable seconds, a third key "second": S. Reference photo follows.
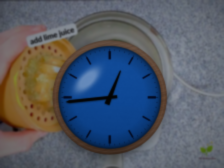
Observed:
{"hour": 12, "minute": 44}
